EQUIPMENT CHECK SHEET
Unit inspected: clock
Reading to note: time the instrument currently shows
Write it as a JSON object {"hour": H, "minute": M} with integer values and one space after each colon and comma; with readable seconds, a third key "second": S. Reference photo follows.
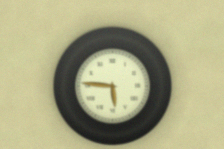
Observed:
{"hour": 5, "minute": 46}
